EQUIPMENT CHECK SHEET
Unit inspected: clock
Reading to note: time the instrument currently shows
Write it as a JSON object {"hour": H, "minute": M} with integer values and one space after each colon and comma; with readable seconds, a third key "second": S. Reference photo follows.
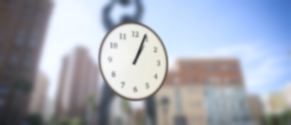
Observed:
{"hour": 1, "minute": 4}
